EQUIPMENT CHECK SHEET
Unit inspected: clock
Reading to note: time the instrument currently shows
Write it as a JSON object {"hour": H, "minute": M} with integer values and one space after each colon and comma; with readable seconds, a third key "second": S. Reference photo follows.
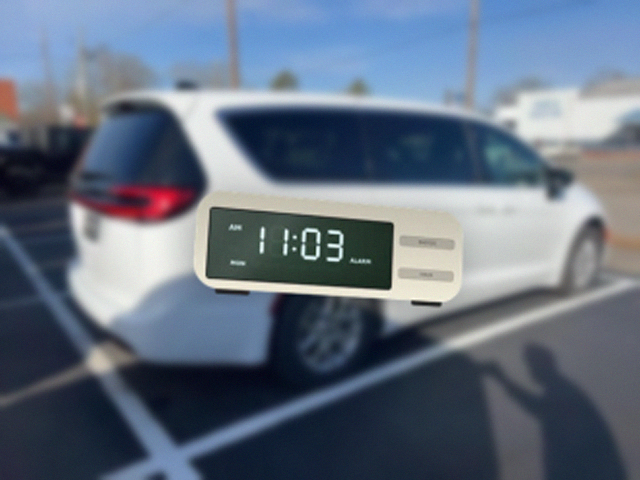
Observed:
{"hour": 11, "minute": 3}
